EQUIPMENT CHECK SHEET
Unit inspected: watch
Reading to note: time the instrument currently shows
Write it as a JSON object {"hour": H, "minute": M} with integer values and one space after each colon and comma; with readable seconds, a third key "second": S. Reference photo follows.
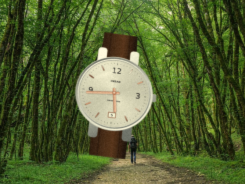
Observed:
{"hour": 5, "minute": 44}
